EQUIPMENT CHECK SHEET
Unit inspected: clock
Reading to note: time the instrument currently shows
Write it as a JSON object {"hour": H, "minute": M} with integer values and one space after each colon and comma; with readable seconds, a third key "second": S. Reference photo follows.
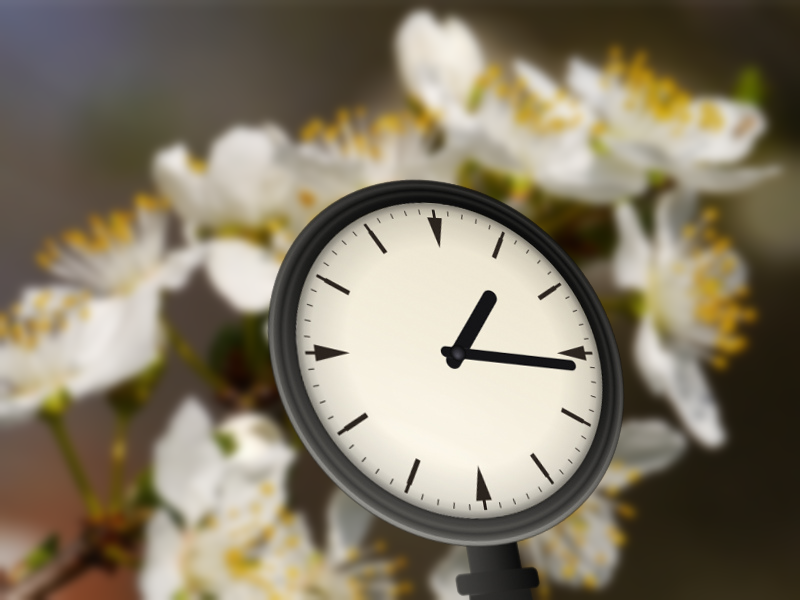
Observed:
{"hour": 1, "minute": 16}
